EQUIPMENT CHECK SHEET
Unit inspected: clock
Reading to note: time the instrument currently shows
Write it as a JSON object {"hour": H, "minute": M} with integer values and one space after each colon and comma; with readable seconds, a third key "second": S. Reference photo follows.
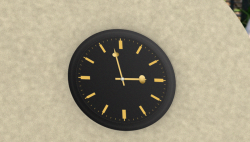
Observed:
{"hour": 2, "minute": 58}
